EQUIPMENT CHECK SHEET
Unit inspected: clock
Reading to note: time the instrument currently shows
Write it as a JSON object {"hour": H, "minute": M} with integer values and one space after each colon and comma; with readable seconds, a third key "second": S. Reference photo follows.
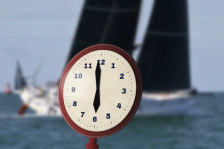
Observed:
{"hour": 5, "minute": 59}
